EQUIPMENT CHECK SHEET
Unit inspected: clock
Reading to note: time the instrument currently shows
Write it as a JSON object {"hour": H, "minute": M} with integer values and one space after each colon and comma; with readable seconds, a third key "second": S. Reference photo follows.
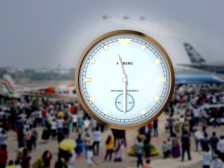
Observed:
{"hour": 11, "minute": 30}
